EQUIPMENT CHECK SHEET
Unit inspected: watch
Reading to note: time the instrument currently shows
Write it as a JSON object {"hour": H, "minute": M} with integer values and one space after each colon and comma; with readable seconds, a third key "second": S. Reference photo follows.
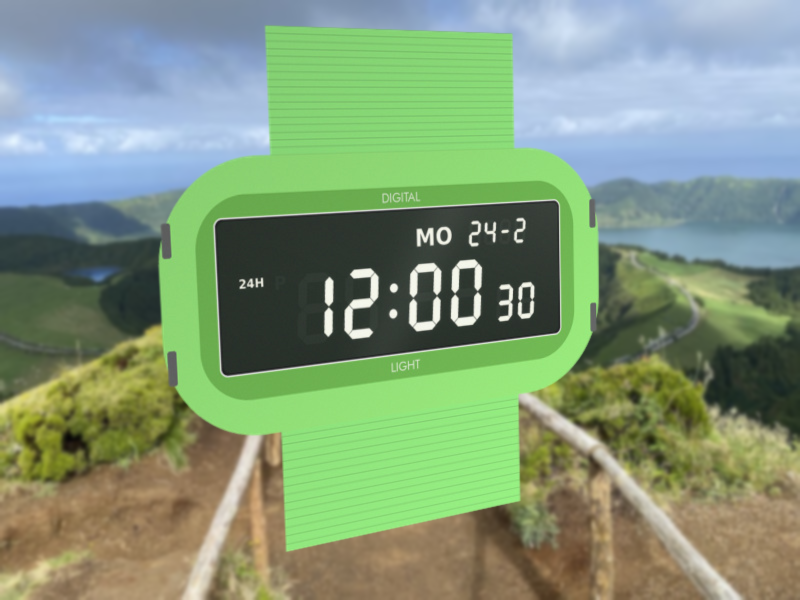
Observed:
{"hour": 12, "minute": 0, "second": 30}
